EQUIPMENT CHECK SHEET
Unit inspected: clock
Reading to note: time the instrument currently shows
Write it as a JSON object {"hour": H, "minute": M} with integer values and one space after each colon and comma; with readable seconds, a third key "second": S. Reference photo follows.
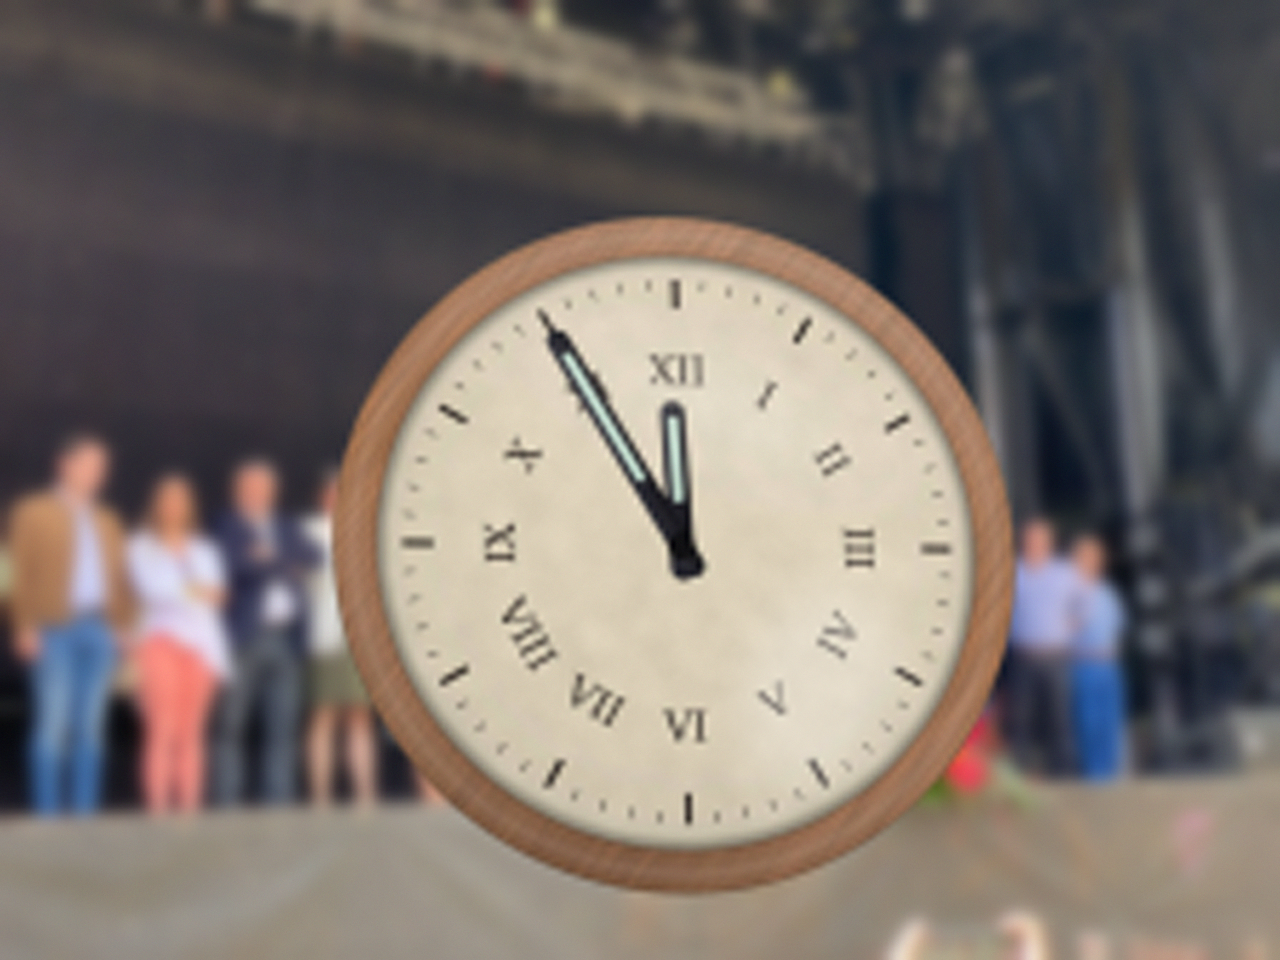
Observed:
{"hour": 11, "minute": 55}
